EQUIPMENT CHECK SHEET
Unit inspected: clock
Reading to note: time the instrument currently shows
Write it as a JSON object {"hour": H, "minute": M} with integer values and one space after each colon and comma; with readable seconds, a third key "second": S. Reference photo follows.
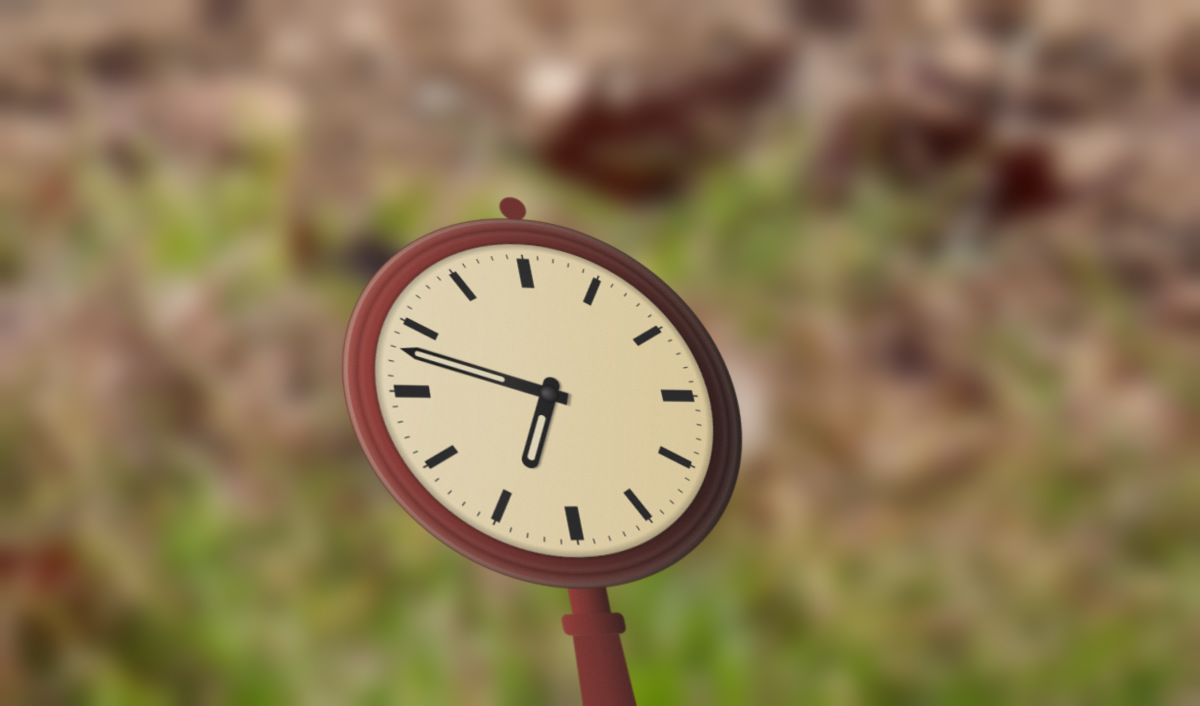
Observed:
{"hour": 6, "minute": 48}
